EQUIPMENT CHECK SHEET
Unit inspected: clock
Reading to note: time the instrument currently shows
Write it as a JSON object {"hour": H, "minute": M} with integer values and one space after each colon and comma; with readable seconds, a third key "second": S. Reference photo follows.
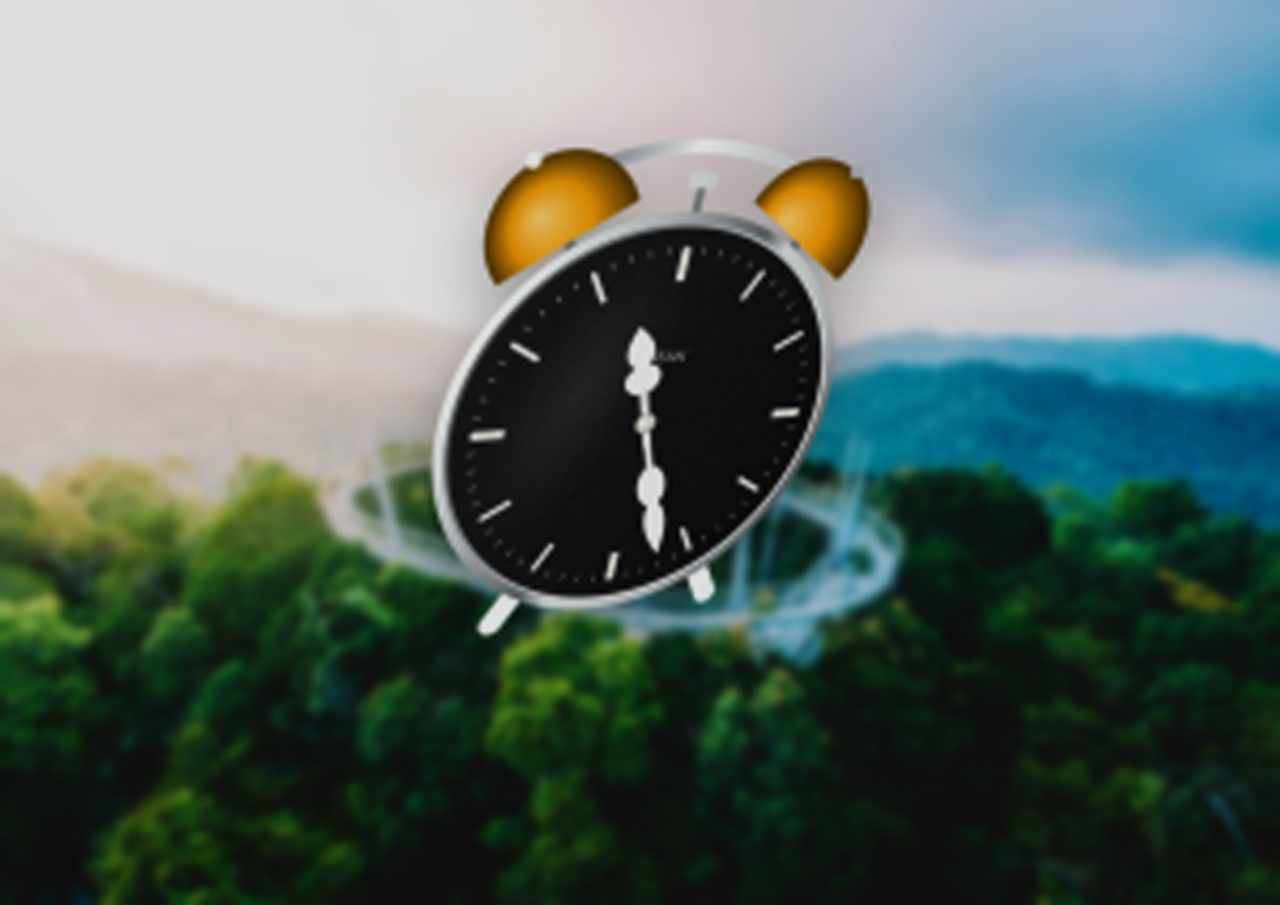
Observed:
{"hour": 11, "minute": 27}
